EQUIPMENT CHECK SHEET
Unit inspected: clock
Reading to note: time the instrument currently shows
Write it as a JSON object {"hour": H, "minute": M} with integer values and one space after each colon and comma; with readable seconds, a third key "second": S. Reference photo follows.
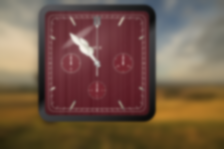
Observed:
{"hour": 10, "minute": 53}
